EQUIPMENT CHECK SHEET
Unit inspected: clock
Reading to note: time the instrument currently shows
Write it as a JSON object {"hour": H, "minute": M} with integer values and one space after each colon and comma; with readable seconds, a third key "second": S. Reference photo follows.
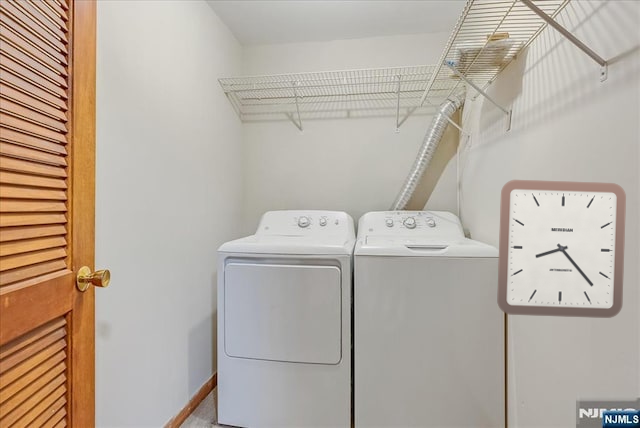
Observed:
{"hour": 8, "minute": 23}
